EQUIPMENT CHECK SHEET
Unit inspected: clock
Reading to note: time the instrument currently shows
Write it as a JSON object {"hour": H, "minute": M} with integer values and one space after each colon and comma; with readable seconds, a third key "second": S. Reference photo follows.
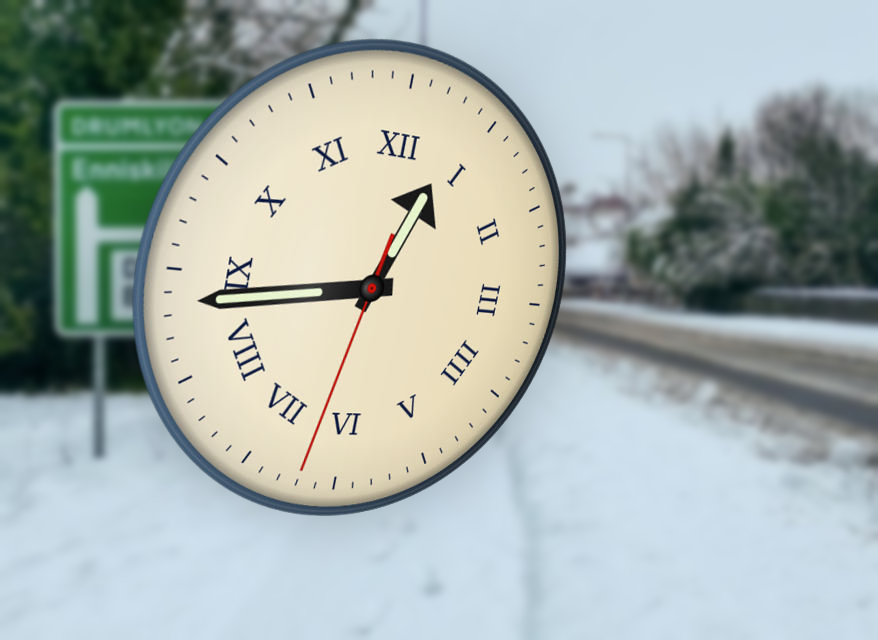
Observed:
{"hour": 12, "minute": 43, "second": 32}
